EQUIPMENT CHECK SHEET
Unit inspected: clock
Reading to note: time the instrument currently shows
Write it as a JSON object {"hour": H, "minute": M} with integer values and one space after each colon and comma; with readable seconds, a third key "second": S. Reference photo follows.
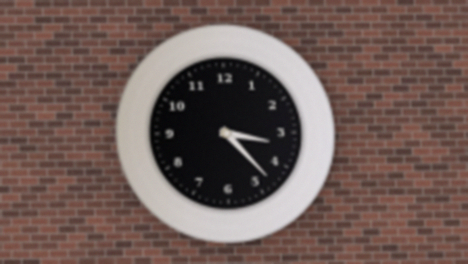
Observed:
{"hour": 3, "minute": 23}
